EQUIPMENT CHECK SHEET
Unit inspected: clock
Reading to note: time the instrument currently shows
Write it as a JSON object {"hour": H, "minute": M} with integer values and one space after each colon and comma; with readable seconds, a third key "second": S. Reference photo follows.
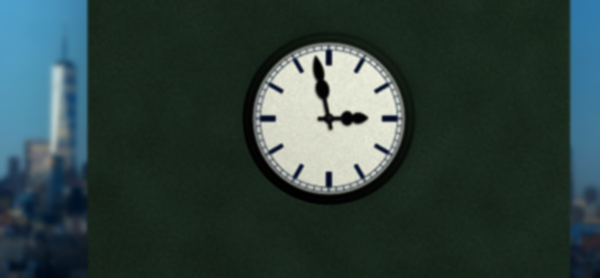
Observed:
{"hour": 2, "minute": 58}
